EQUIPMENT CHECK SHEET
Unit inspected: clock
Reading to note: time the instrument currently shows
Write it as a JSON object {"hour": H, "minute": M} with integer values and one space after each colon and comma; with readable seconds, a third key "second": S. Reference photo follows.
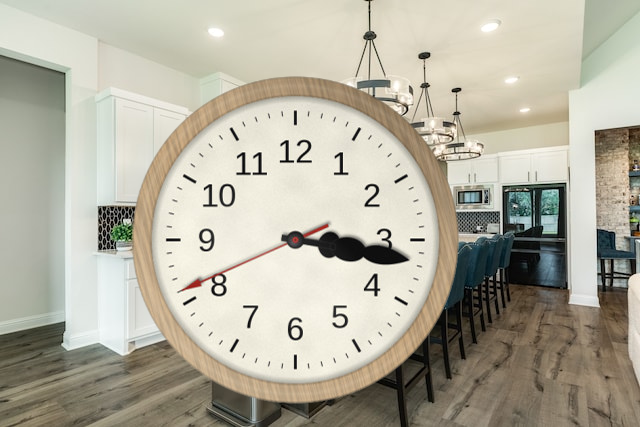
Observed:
{"hour": 3, "minute": 16, "second": 41}
